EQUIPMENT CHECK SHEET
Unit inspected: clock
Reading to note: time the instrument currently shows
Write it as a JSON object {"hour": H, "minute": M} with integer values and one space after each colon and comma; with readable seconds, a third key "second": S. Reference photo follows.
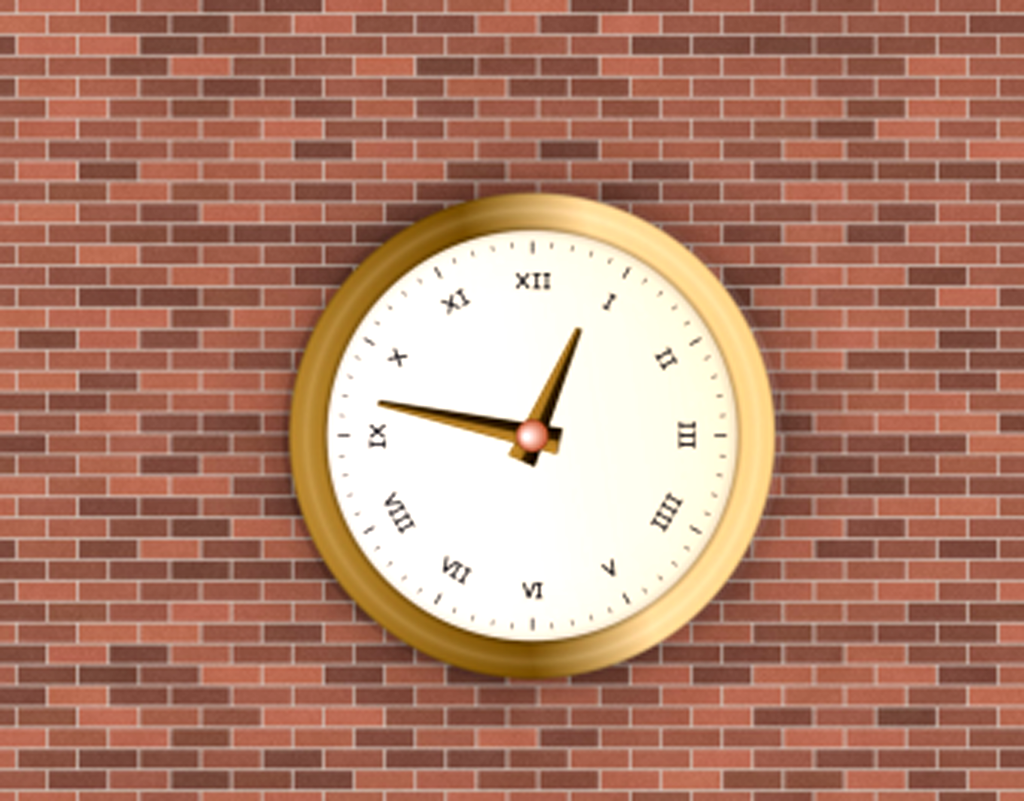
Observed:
{"hour": 12, "minute": 47}
